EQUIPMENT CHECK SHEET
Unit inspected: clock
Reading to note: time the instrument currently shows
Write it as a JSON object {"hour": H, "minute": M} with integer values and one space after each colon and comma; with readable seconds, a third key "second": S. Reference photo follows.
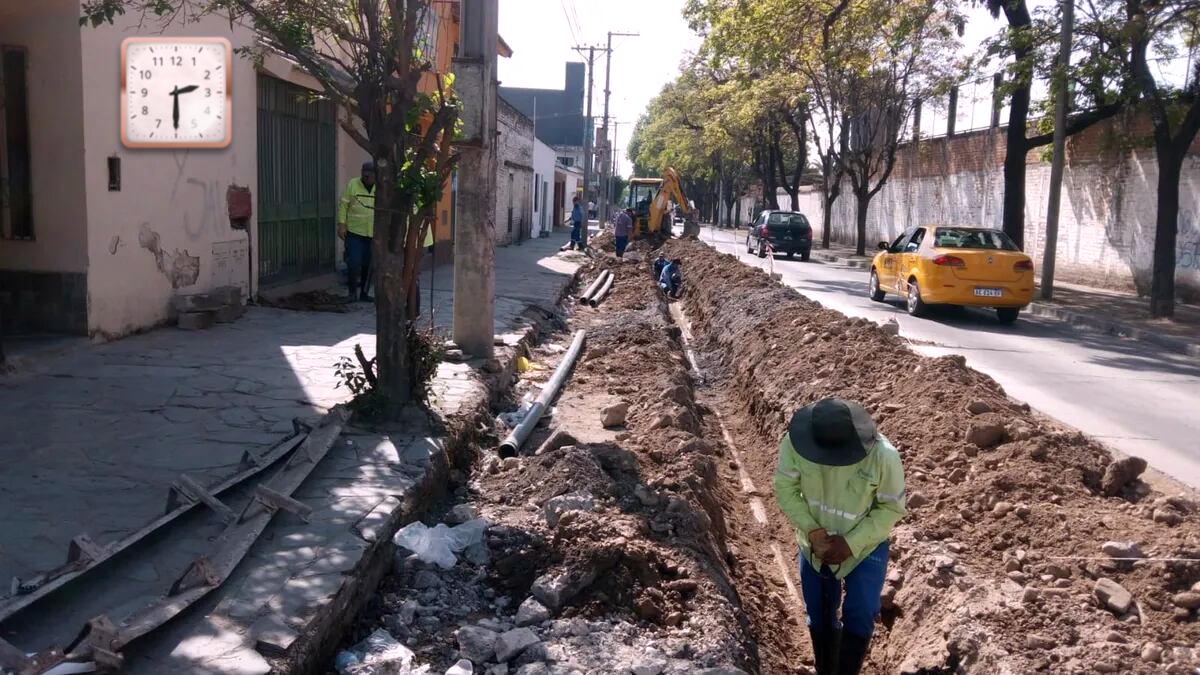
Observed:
{"hour": 2, "minute": 30}
